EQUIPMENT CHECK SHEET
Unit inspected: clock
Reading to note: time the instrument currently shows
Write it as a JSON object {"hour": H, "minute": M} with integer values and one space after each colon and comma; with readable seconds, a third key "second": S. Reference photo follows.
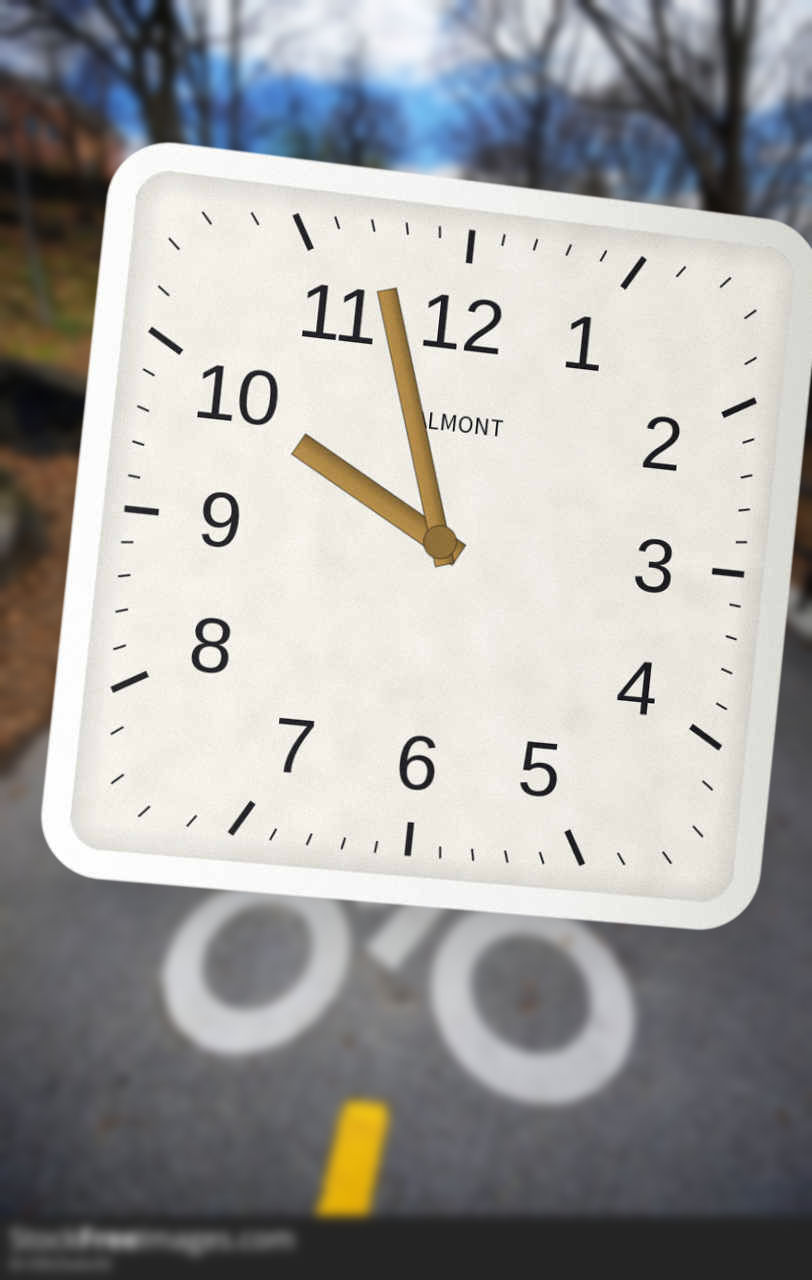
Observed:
{"hour": 9, "minute": 57}
